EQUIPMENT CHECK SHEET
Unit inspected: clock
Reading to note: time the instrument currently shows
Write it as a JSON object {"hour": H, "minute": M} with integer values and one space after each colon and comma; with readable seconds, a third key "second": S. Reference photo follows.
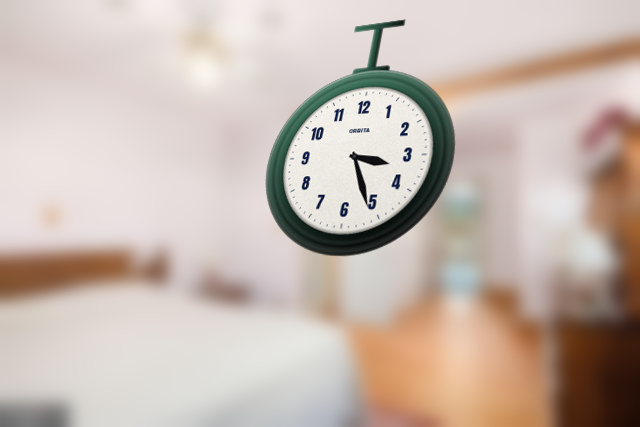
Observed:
{"hour": 3, "minute": 26}
